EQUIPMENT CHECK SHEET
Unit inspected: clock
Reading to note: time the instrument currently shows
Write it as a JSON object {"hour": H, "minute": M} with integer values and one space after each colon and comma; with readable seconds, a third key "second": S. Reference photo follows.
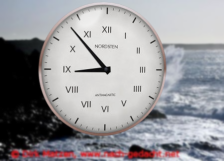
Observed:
{"hour": 8, "minute": 53}
